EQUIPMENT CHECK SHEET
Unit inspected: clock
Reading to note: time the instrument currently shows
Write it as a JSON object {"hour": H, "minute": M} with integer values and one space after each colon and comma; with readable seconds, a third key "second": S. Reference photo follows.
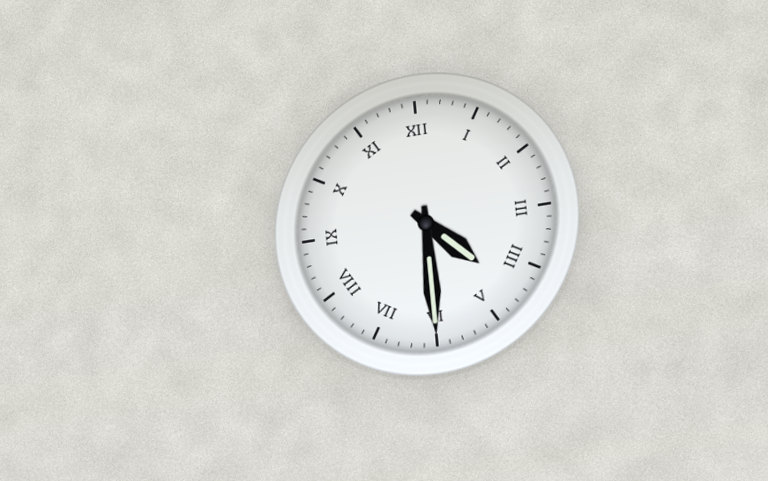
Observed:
{"hour": 4, "minute": 30}
